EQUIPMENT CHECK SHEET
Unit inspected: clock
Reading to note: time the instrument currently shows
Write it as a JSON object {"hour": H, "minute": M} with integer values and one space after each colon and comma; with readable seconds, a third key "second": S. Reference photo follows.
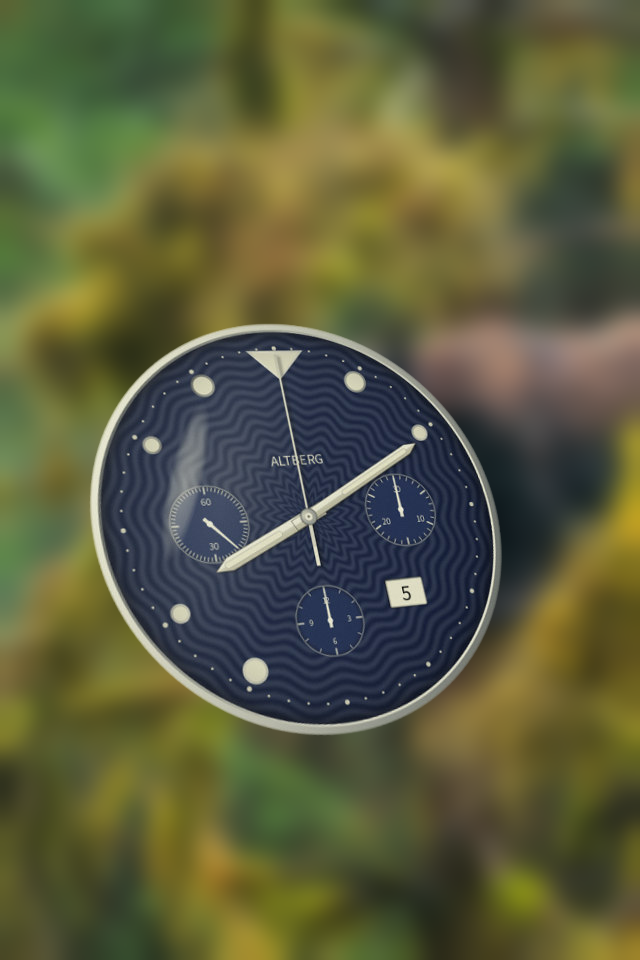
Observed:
{"hour": 8, "minute": 10, "second": 23}
